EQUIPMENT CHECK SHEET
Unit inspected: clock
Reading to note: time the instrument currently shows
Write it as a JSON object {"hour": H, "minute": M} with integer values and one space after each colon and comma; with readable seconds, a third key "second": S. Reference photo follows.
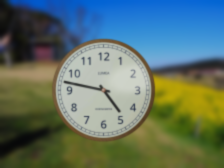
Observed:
{"hour": 4, "minute": 47}
